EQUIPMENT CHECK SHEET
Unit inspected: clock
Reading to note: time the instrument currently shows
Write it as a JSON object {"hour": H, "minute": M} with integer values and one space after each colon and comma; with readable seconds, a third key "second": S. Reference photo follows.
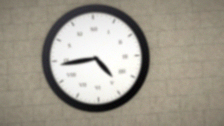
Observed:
{"hour": 4, "minute": 44}
